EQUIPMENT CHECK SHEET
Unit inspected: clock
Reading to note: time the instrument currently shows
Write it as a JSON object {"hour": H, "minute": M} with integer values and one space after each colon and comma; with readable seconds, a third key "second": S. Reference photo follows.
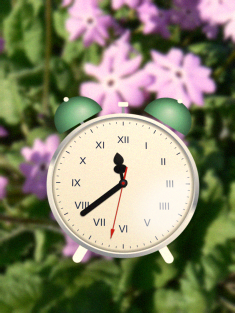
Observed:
{"hour": 11, "minute": 38, "second": 32}
